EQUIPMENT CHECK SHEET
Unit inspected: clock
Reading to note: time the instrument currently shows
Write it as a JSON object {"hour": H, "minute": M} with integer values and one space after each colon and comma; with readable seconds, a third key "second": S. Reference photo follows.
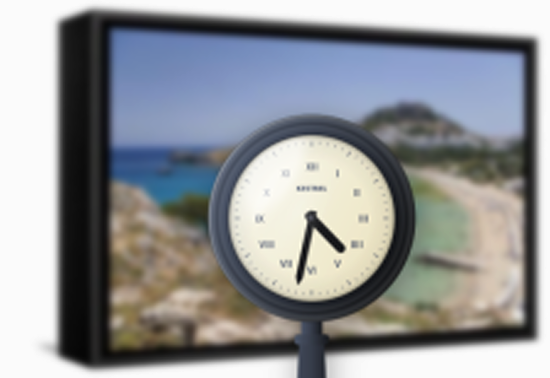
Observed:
{"hour": 4, "minute": 32}
